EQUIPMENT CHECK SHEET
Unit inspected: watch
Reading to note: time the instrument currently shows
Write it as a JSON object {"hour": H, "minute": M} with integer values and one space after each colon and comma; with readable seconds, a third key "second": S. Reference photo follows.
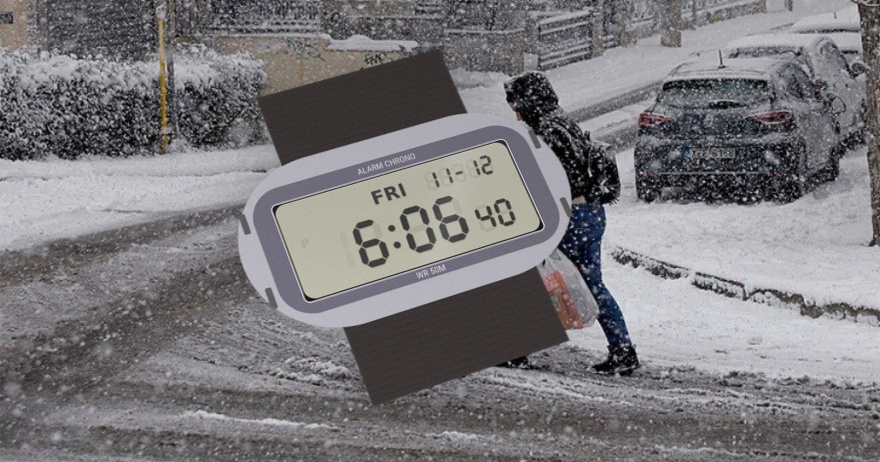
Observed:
{"hour": 6, "minute": 6, "second": 40}
